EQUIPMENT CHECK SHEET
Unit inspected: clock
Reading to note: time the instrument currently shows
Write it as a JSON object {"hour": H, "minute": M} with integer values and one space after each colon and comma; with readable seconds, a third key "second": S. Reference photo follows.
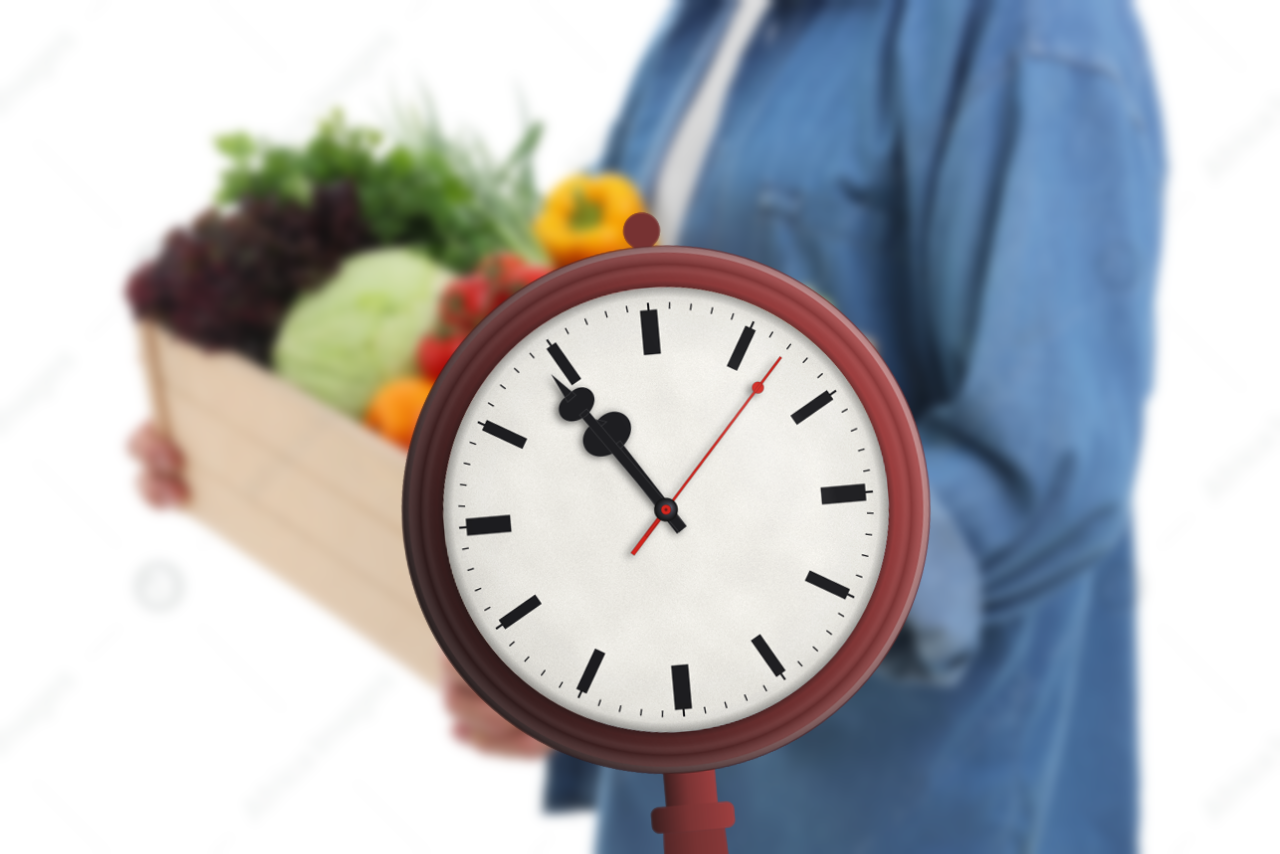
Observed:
{"hour": 10, "minute": 54, "second": 7}
